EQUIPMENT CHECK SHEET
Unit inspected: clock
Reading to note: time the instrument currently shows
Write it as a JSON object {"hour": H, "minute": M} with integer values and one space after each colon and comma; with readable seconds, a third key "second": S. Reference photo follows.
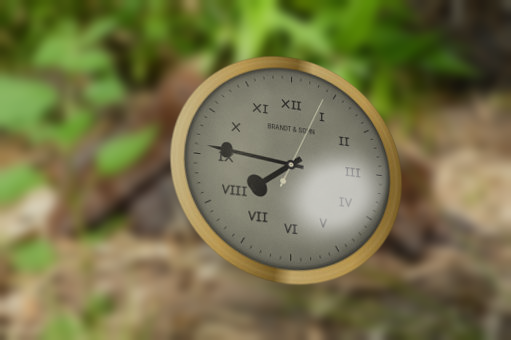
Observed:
{"hour": 7, "minute": 46, "second": 4}
